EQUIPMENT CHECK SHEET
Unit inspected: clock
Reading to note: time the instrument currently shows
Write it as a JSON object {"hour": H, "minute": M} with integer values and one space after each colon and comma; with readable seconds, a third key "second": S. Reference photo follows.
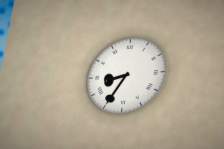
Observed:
{"hour": 8, "minute": 35}
